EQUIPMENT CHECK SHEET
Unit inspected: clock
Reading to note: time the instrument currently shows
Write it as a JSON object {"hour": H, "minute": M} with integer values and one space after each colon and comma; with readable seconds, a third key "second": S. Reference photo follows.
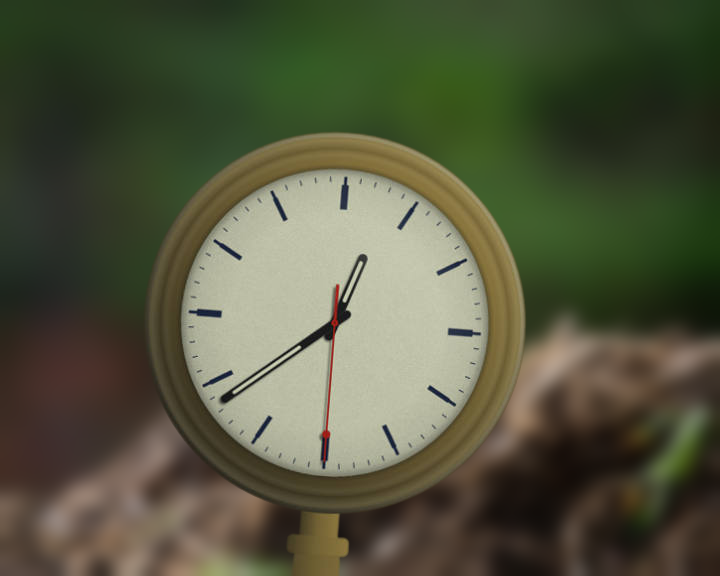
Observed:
{"hour": 12, "minute": 38, "second": 30}
